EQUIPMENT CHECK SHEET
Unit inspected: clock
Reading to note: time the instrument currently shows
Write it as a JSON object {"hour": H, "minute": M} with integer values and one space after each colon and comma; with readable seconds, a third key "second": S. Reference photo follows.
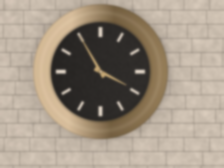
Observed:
{"hour": 3, "minute": 55}
